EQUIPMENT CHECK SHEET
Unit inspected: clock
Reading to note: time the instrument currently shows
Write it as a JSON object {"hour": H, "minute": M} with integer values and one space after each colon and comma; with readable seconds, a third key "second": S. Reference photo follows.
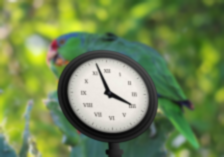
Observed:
{"hour": 3, "minute": 57}
